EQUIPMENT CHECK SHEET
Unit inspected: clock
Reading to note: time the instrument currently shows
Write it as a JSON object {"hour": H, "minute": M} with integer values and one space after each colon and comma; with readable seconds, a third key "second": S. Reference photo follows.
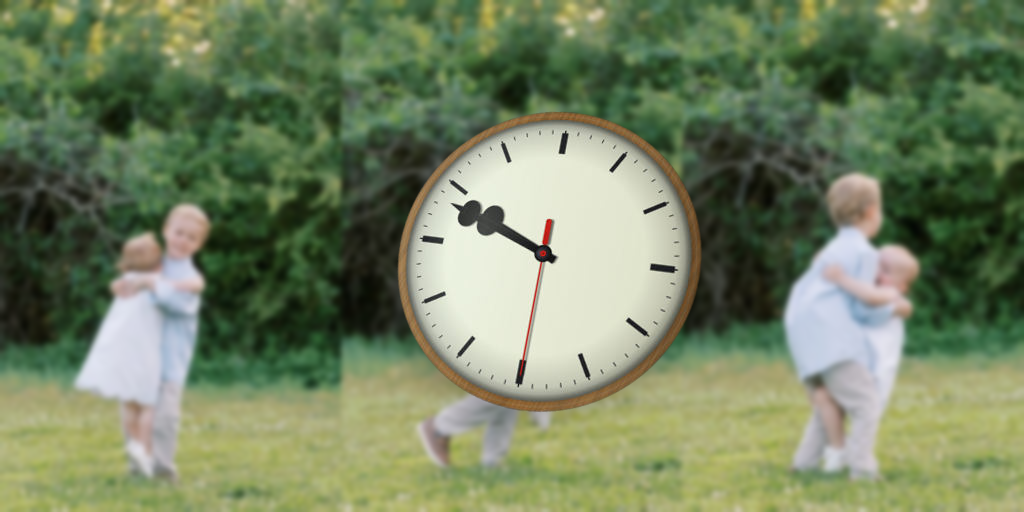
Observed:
{"hour": 9, "minute": 48, "second": 30}
